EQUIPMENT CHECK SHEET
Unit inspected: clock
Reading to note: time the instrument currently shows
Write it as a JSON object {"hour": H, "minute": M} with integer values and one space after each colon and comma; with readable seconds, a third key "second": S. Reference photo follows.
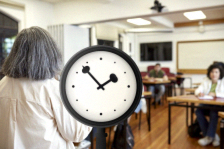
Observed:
{"hour": 1, "minute": 53}
